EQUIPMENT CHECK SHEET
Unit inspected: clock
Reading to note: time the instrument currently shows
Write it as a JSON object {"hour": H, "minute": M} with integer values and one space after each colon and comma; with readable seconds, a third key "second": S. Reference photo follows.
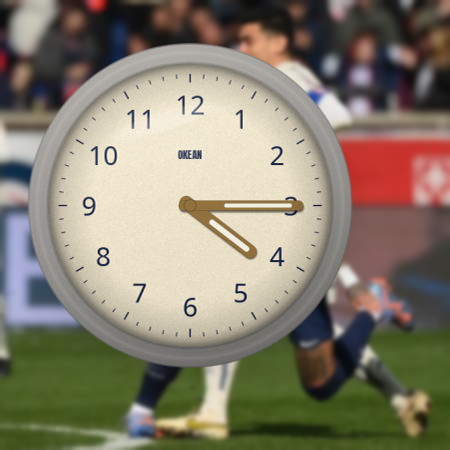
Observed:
{"hour": 4, "minute": 15}
